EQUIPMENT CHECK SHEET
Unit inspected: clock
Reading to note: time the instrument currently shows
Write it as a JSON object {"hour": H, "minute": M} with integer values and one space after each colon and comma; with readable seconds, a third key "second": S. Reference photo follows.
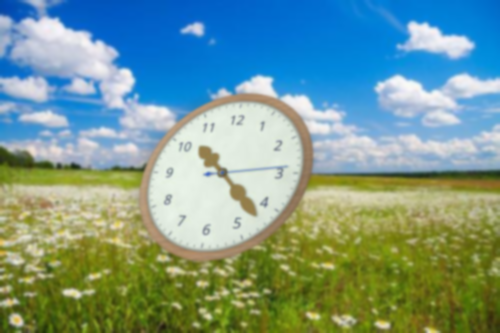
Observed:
{"hour": 10, "minute": 22, "second": 14}
